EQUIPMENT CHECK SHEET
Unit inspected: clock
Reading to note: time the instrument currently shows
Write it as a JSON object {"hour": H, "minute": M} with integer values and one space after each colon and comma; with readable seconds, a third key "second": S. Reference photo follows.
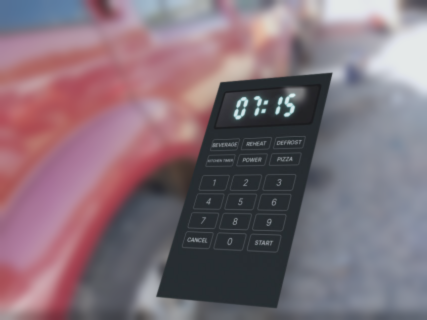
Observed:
{"hour": 7, "minute": 15}
